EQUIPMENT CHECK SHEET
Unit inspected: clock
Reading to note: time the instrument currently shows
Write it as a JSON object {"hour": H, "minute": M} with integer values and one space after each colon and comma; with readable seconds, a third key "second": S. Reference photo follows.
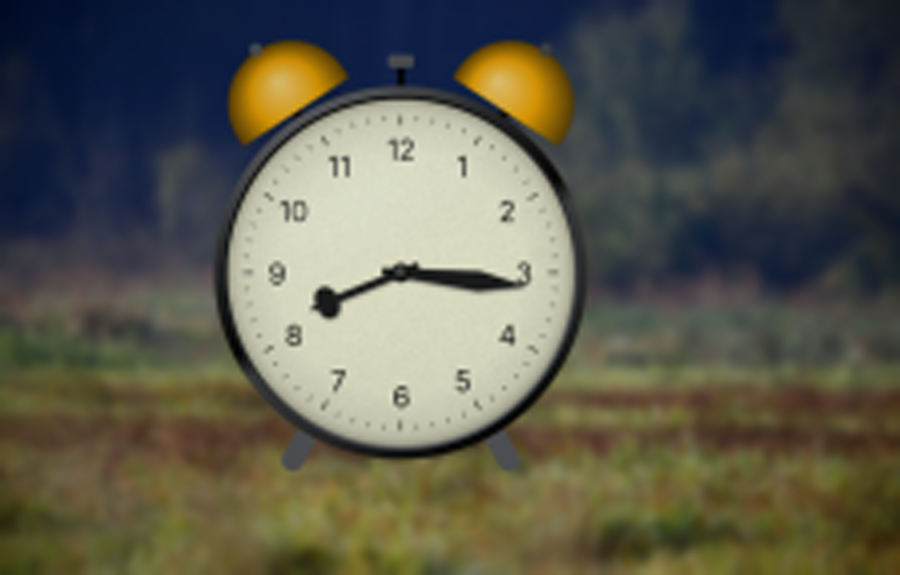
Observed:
{"hour": 8, "minute": 16}
